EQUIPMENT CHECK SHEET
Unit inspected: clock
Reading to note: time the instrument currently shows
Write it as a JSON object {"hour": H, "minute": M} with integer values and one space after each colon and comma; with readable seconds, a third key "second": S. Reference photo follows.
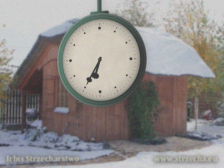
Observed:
{"hour": 6, "minute": 35}
